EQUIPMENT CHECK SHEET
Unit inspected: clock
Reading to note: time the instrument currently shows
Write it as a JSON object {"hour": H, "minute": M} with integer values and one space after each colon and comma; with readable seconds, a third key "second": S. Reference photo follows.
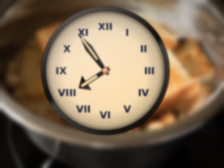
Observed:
{"hour": 7, "minute": 54}
